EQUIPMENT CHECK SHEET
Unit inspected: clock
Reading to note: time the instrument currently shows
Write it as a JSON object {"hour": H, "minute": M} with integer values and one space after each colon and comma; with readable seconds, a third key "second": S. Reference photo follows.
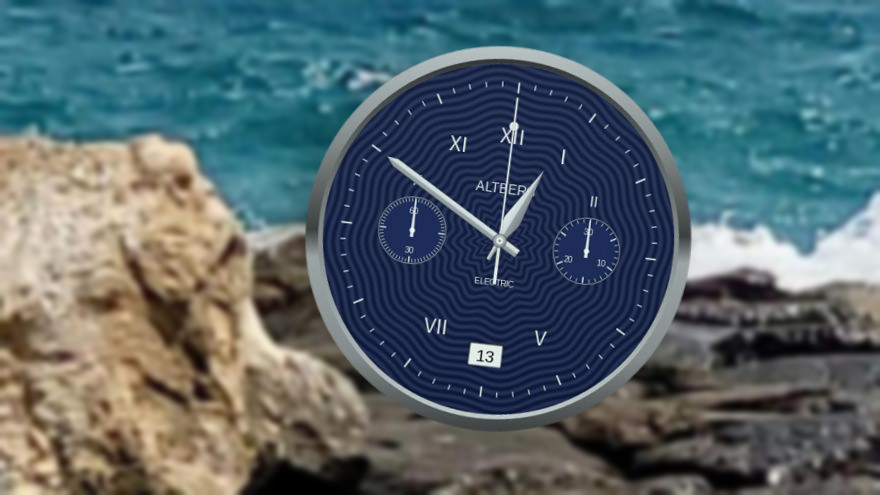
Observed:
{"hour": 12, "minute": 50, "second": 0}
